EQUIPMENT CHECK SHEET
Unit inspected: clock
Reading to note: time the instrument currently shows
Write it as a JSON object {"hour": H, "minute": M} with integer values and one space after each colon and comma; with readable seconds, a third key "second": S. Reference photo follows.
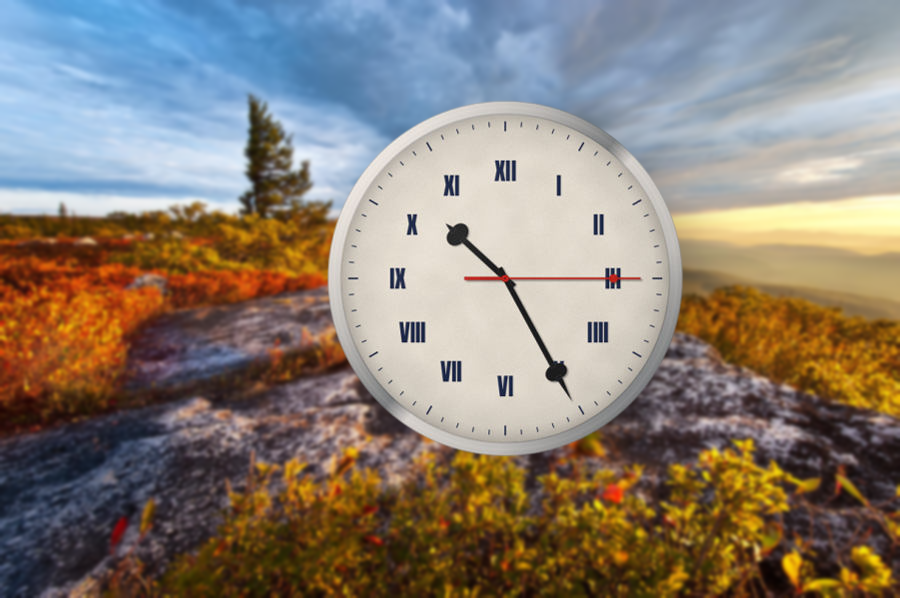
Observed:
{"hour": 10, "minute": 25, "second": 15}
